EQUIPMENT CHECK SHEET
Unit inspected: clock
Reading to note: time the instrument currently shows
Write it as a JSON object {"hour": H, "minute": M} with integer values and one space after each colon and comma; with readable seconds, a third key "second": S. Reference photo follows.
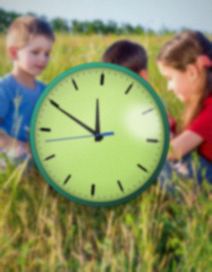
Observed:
{"hour": 11, "minute": 49, "second": 43}
